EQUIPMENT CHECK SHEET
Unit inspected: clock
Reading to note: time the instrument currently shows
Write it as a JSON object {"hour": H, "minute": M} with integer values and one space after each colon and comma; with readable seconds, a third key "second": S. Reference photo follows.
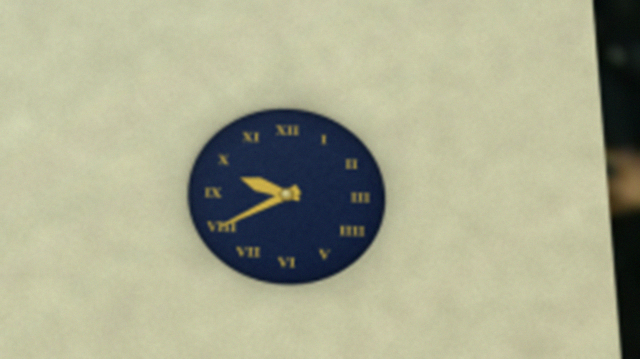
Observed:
{"hour": 9, "minute": 40}
